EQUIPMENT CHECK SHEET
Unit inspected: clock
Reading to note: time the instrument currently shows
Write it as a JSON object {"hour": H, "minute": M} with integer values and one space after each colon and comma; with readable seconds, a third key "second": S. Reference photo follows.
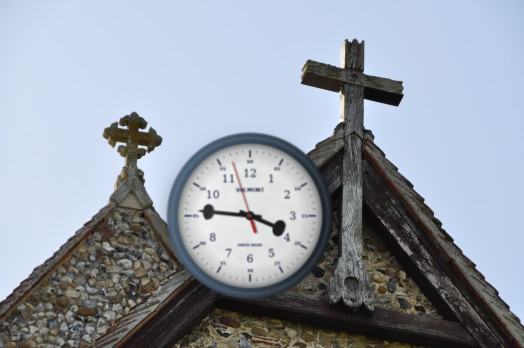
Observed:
{"hour": 3, "minute": 45, "second": 57}
